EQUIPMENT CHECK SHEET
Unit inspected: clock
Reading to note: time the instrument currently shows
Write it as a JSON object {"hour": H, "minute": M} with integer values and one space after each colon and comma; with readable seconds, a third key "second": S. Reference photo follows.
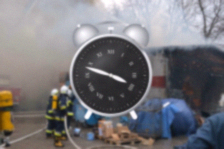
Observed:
{"hour": 3, "minute": 48}
